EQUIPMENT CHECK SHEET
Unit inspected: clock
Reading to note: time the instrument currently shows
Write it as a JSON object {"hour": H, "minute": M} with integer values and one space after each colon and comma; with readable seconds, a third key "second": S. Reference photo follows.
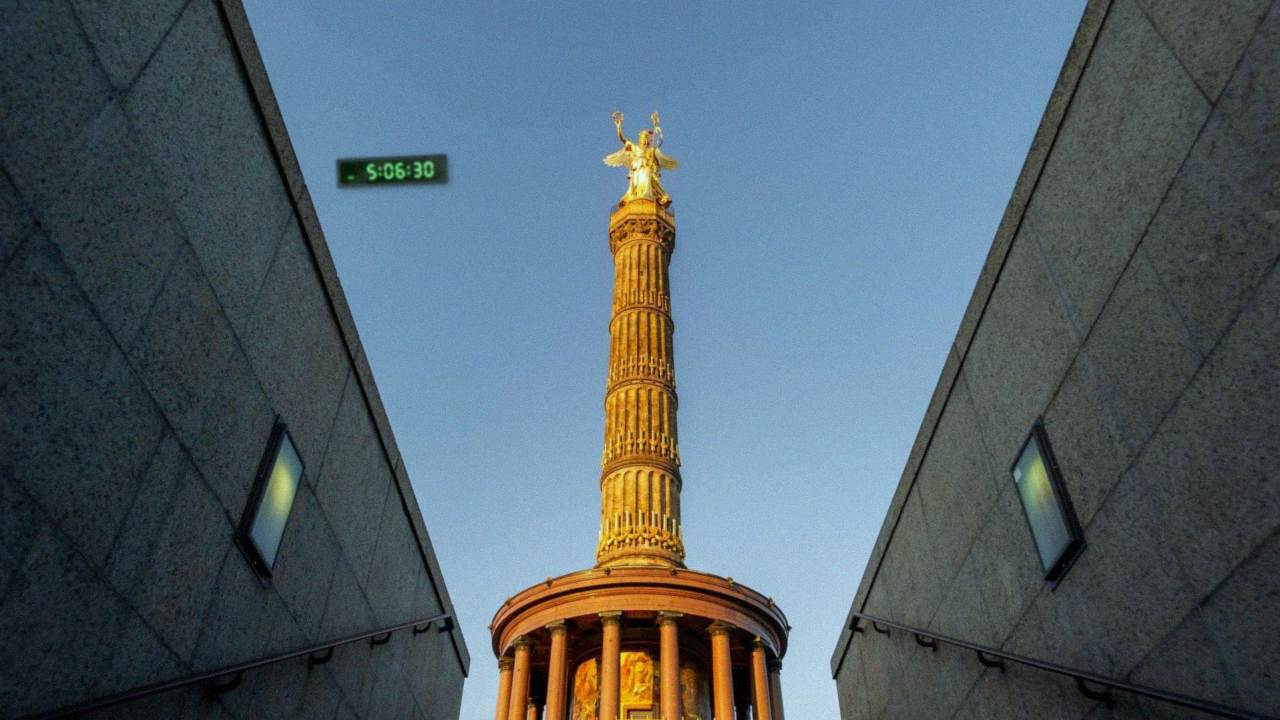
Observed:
{"hour": 5, "minute": 6, "second": 30}
